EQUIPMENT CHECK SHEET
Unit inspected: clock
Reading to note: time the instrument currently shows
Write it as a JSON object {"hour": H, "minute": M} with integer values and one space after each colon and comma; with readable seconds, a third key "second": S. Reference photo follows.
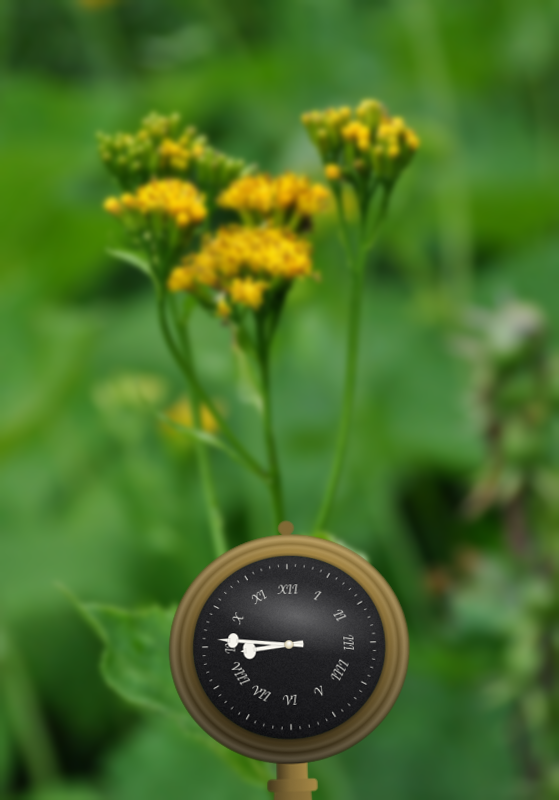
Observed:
{"hour": 8, "minute": 46}
